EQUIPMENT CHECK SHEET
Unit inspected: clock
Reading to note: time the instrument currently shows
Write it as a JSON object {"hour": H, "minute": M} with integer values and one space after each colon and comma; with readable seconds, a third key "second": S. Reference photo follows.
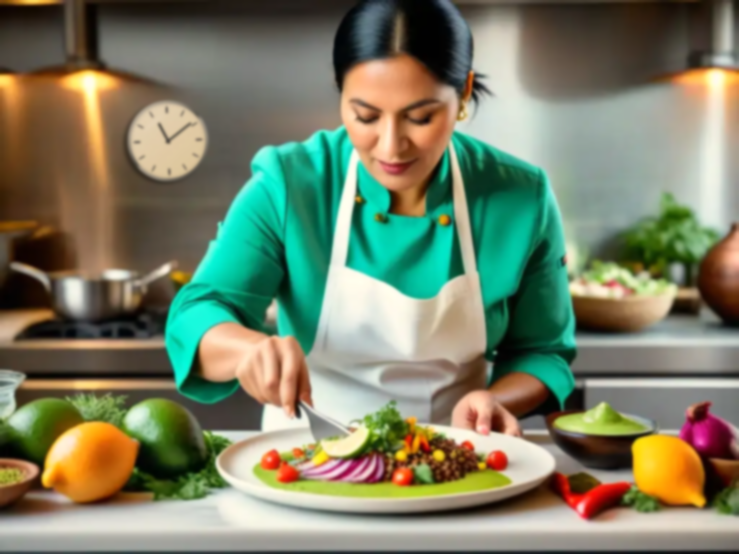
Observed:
{"hour": 11, "minute": 9}
